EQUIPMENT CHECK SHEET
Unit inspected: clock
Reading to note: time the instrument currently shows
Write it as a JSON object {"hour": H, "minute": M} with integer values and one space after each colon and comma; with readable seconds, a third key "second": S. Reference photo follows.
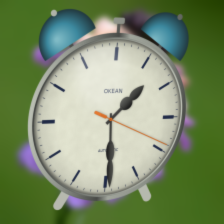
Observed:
{"hour": 1, "minute": 29, "second": 19}
